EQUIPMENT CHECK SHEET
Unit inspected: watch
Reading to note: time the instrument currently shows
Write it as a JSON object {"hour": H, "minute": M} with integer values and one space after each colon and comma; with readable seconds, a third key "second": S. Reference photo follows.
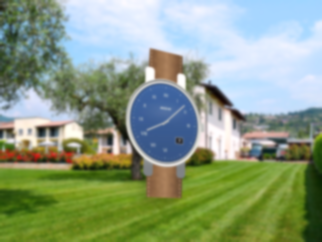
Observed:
{"hour": 8, "minute": 8}
